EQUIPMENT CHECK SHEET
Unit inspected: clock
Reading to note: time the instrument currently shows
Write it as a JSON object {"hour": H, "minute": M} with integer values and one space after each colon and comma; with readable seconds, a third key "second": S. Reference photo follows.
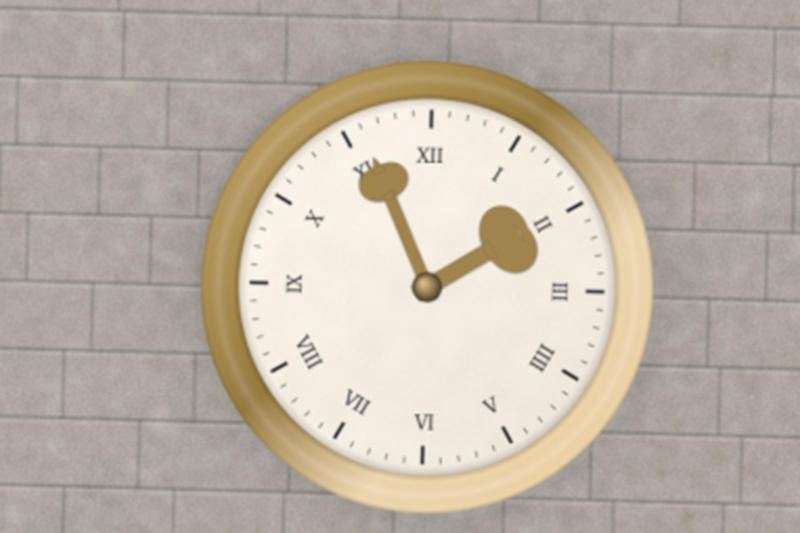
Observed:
{"hour": 1, "minute": 56}
